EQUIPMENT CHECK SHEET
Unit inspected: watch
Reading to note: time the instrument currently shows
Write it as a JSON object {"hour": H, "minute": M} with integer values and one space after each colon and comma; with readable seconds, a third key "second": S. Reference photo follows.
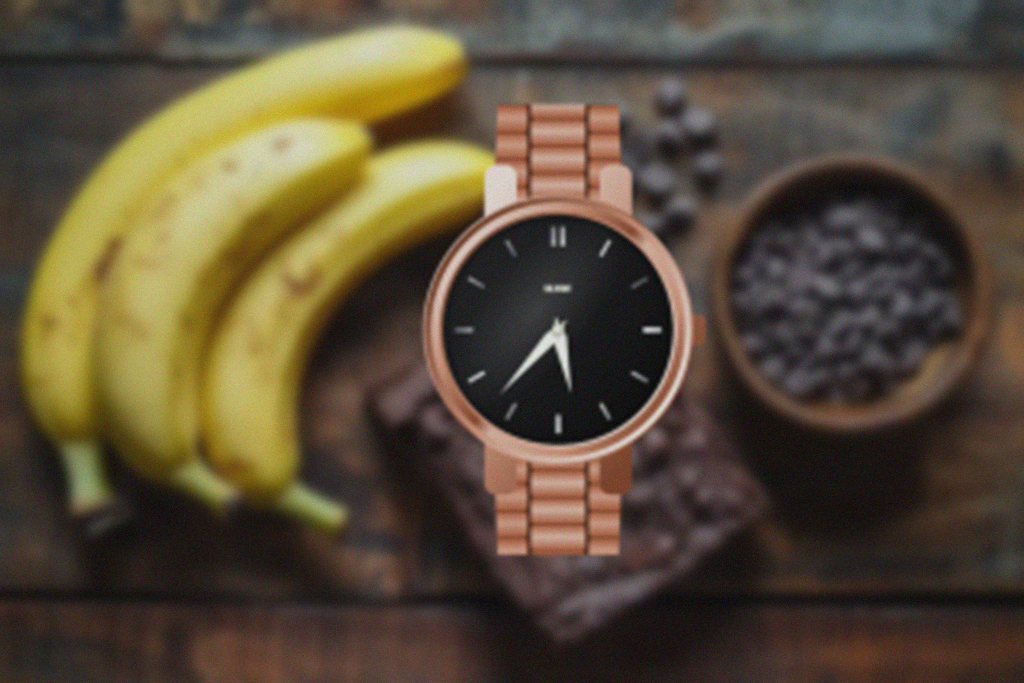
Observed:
{"hour": 5, "minute": 37}
